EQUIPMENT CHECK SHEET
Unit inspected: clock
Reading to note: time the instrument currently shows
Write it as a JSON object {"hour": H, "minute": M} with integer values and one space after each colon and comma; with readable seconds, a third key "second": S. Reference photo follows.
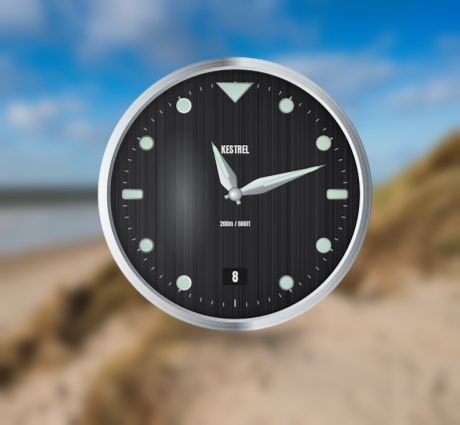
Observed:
{"hour": 11, "minute": 12}
